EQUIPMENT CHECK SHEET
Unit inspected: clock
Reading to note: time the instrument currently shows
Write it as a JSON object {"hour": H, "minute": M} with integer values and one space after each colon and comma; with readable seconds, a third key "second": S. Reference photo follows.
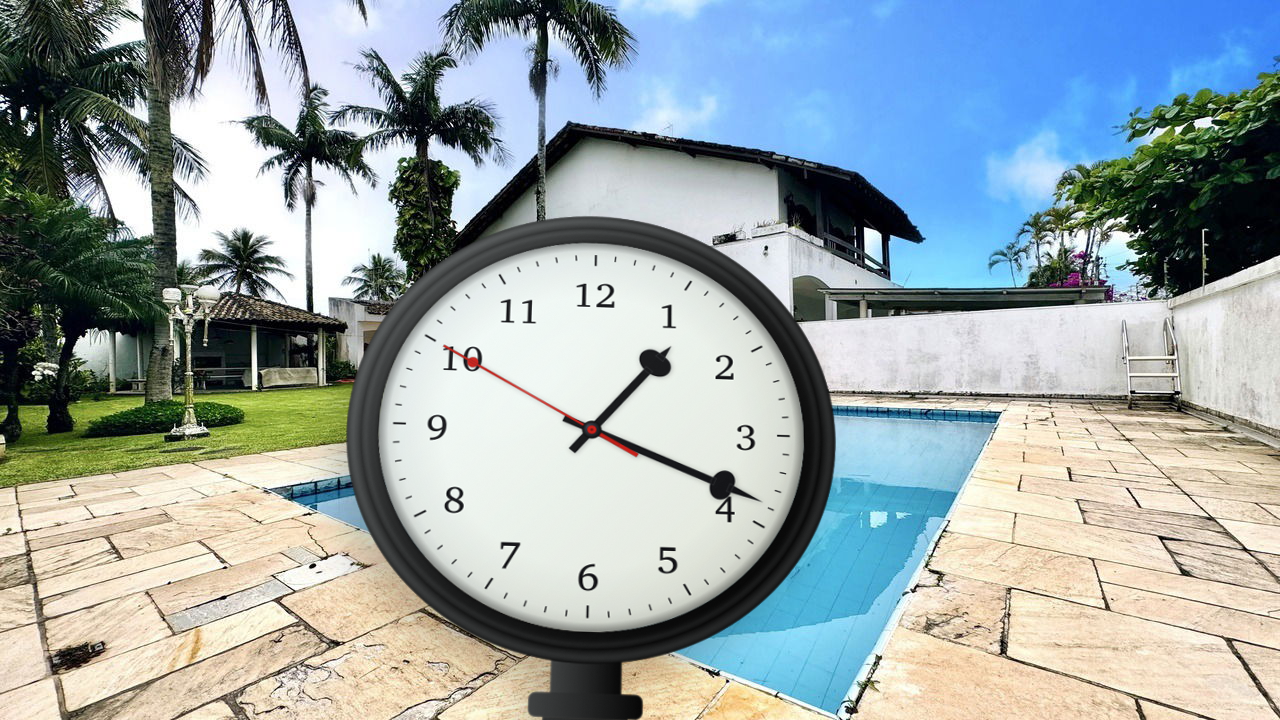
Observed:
{"hour": 1, "minute": 18, "second": 50}
